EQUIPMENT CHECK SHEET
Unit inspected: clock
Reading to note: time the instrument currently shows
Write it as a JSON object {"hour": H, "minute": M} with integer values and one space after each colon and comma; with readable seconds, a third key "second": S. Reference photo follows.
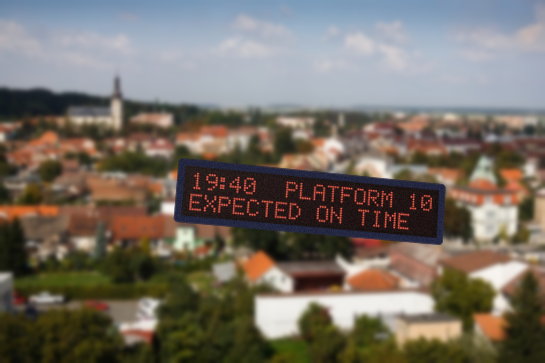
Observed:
{"hour": 19, "minute": 40}
